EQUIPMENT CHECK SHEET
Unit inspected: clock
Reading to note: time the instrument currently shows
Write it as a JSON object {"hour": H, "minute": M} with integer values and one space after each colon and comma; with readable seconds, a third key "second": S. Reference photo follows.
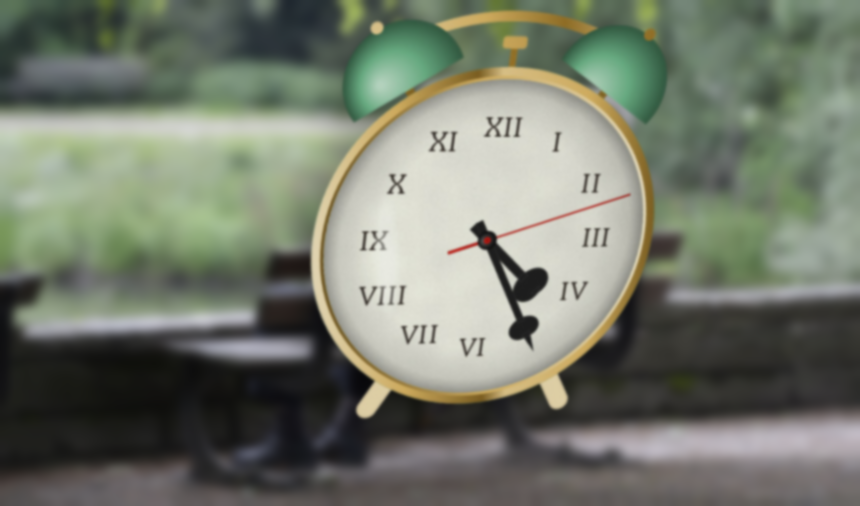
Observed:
{"hour": 4, "minute": 25, "second": 12}
